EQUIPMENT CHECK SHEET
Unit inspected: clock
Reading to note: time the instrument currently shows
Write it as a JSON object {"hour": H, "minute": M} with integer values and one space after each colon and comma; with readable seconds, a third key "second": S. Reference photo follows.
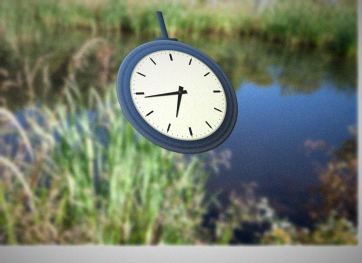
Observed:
{"hour": 6, "minute": 44}
